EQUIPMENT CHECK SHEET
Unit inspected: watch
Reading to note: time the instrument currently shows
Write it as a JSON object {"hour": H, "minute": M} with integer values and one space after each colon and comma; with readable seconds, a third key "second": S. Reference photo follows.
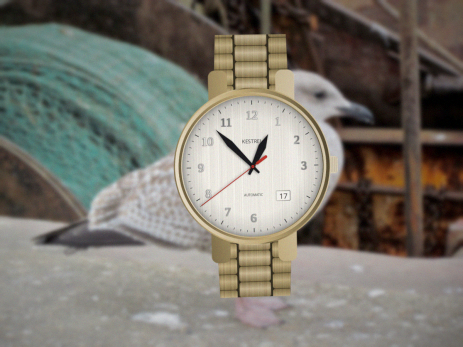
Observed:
{"hour": 12, "minute": 52, "second": 39}
